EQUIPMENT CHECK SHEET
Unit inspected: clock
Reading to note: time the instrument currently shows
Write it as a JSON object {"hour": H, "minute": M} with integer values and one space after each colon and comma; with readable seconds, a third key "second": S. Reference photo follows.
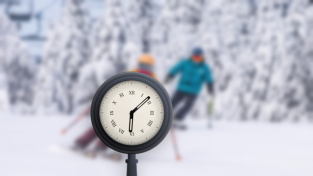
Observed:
{"hour": 6, "minute": 8}
